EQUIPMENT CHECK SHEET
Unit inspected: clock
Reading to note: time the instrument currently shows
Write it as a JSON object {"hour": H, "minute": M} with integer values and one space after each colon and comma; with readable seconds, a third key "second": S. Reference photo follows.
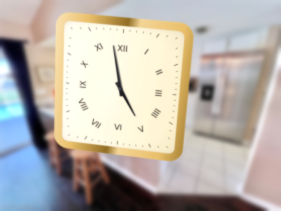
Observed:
{"hour": 4, "minute": 58}
